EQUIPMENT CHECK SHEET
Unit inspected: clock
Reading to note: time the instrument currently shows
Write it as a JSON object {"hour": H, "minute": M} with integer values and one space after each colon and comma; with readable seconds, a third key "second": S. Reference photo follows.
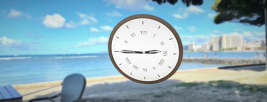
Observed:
{"hour": 2, "minute": 45}
